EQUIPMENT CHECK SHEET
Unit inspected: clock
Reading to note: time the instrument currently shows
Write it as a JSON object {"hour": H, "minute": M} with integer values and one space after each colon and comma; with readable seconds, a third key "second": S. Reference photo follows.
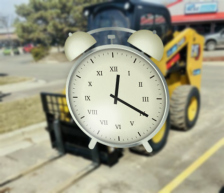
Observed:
{"hour": 12, "minute": 20}
